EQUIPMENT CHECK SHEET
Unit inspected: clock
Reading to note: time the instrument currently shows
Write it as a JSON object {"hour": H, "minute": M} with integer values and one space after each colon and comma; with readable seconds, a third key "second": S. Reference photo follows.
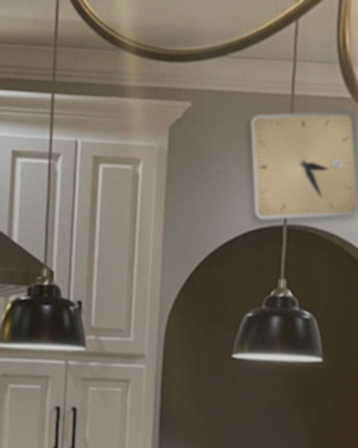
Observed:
{"hour": 3, "minute": 26}
